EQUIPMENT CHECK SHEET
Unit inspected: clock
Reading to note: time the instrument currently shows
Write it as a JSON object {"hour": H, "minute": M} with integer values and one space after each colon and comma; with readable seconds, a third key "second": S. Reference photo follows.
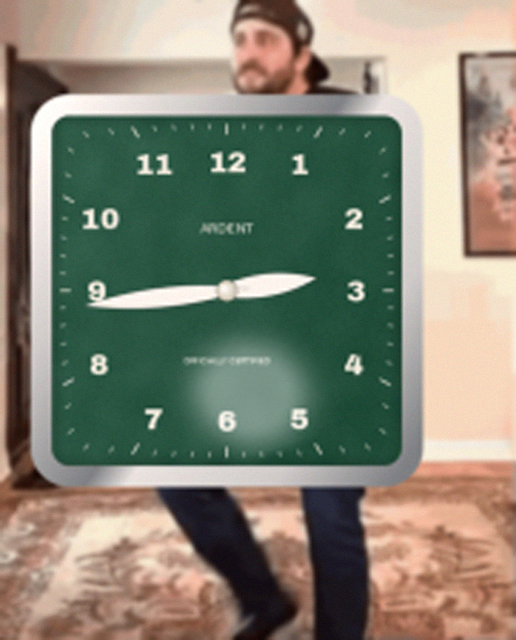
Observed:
{"hour": 2, "minute": 44}
